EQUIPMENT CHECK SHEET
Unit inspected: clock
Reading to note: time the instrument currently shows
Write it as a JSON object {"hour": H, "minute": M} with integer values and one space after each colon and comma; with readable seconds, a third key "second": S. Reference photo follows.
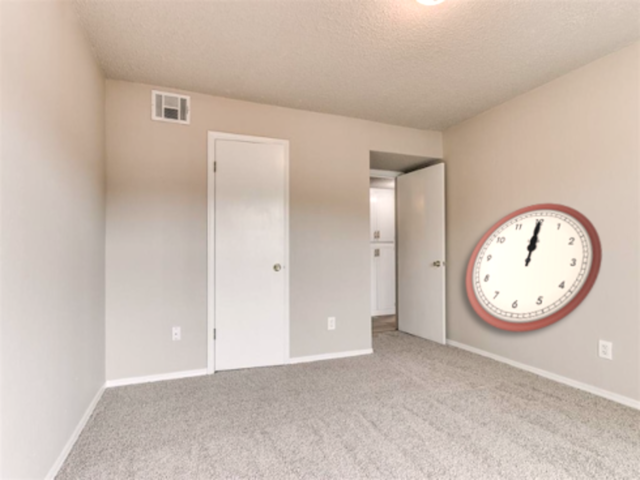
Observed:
{"hour": 12, "minute": 0}
